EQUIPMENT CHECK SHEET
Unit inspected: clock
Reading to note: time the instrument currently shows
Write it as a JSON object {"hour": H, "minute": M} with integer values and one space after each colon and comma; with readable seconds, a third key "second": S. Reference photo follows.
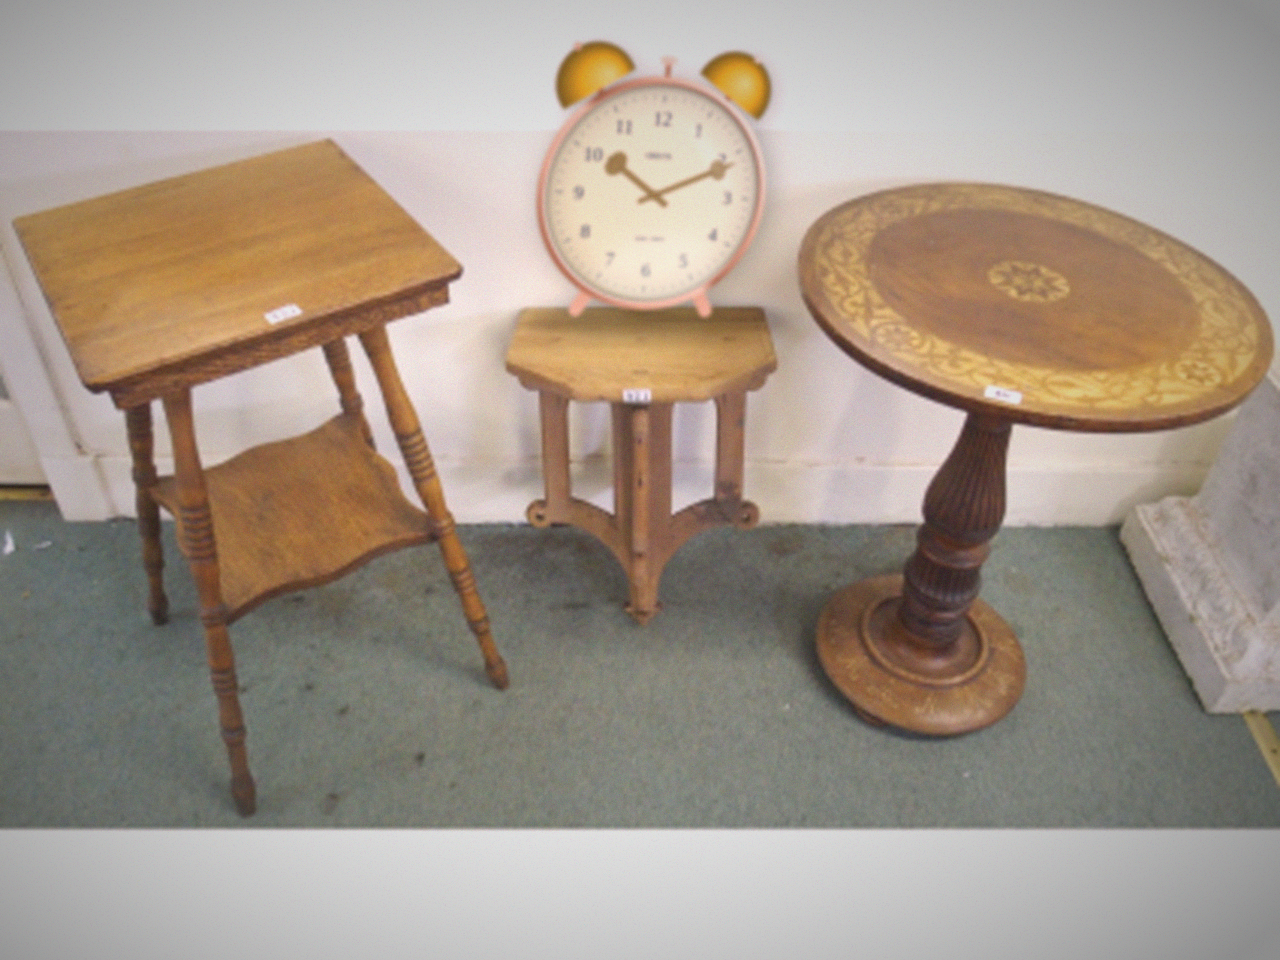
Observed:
{"hour": 10, "minute": 11}
